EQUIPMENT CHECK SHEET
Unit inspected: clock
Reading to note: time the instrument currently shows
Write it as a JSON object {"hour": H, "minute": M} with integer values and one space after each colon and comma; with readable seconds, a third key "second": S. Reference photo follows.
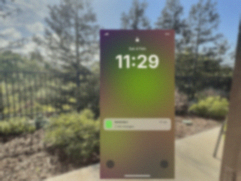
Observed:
{"hour": 11, "minute": 29}
